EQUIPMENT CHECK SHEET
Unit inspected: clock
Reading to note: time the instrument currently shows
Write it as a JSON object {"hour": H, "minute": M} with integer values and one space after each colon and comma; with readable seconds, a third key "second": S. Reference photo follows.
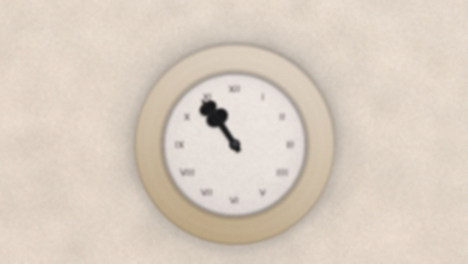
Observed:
{"hour": 10, "minute": 54}
